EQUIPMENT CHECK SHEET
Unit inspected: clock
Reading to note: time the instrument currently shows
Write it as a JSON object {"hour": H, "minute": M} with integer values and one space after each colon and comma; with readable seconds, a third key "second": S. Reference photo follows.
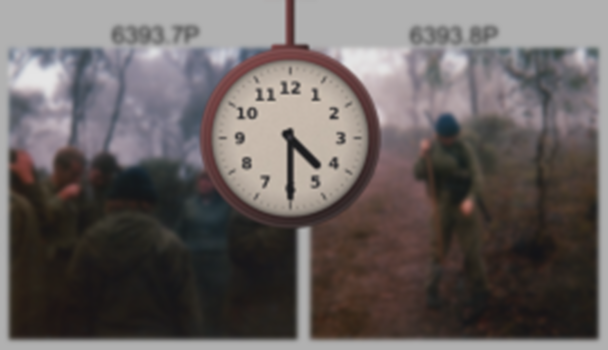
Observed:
{"hour": 4, "minute": 30}
